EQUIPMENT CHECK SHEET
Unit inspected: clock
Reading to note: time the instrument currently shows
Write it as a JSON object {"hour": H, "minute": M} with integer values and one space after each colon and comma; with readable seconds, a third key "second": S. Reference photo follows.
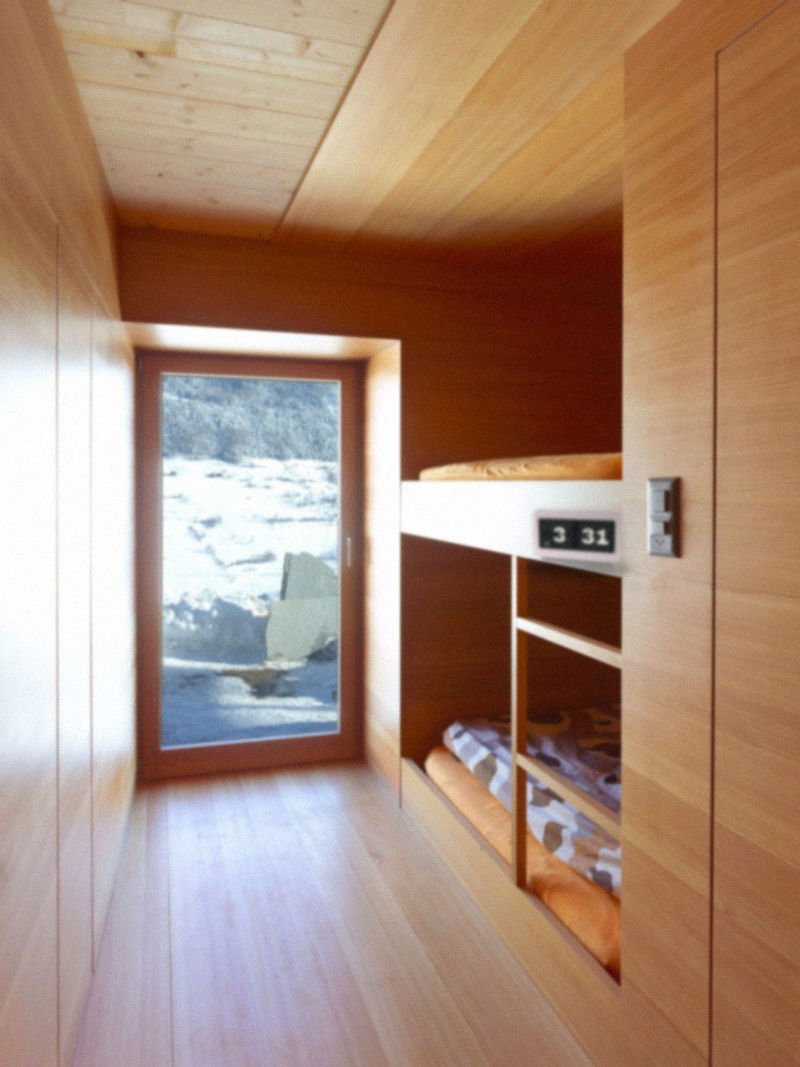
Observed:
{"hour": 3, "minute": 31}
